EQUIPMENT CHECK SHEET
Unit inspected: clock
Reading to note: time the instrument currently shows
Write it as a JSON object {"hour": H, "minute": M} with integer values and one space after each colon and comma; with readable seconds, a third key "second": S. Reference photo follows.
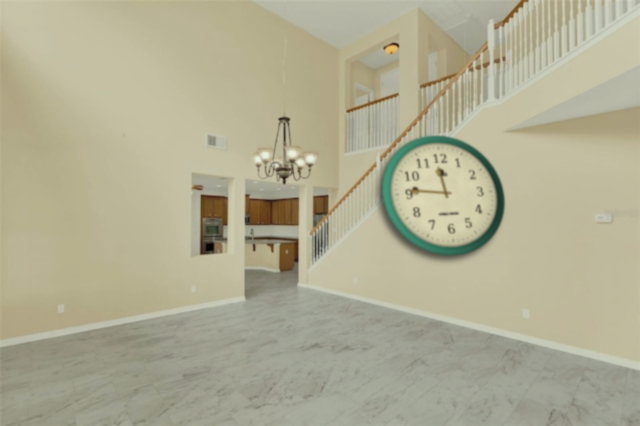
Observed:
{"hour": 11, "minute": 46}
